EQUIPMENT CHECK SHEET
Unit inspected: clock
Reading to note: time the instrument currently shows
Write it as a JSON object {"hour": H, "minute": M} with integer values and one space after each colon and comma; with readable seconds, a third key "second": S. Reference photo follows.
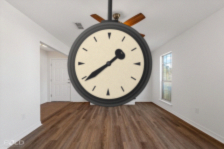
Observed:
{"hour": 1, "minute": 39}
